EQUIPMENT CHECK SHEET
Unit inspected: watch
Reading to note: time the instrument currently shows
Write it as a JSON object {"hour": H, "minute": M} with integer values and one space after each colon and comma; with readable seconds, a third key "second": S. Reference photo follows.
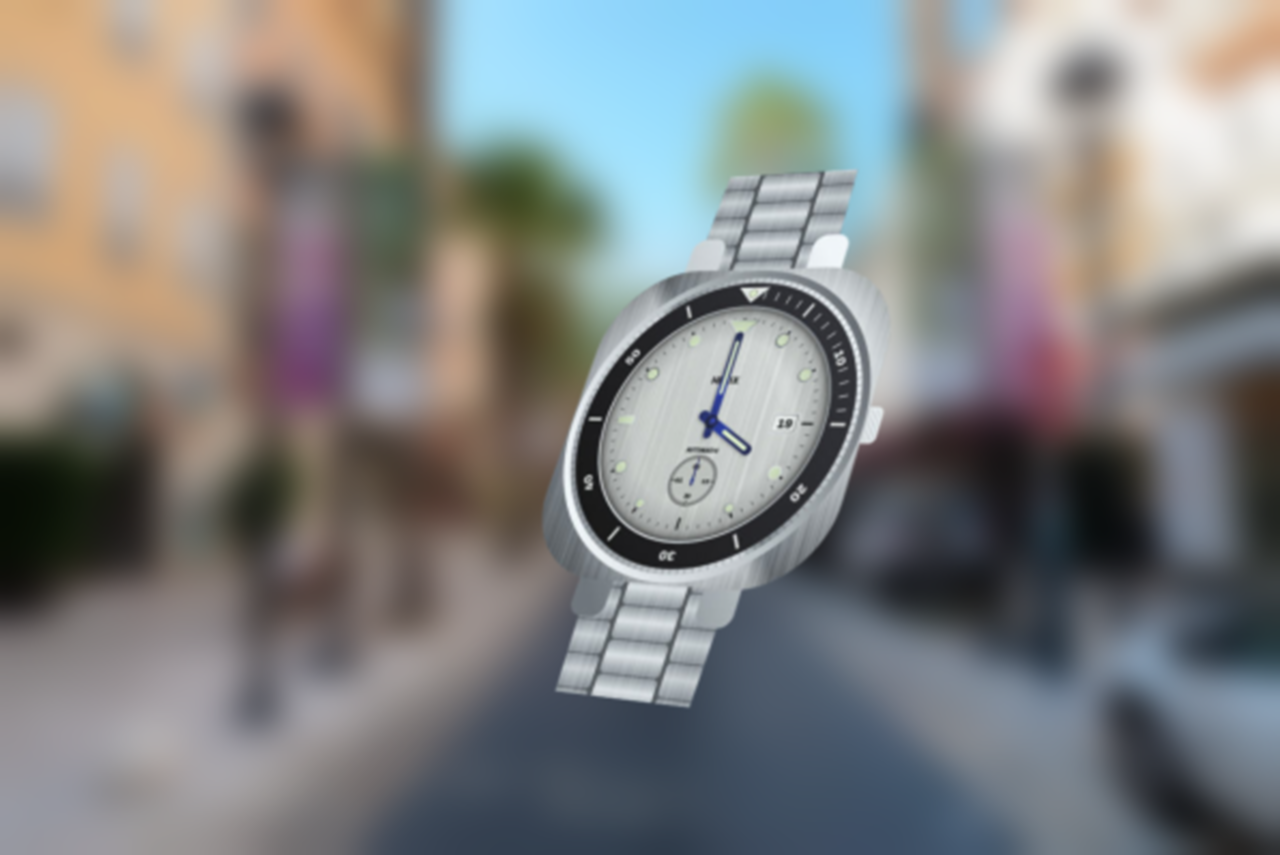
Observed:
{"hour": 4, "minute": 0}
